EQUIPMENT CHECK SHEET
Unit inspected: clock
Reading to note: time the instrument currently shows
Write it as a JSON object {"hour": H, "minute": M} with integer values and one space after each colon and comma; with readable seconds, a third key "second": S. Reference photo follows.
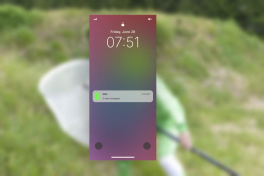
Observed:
{"hour": 7, "minute": 51}
